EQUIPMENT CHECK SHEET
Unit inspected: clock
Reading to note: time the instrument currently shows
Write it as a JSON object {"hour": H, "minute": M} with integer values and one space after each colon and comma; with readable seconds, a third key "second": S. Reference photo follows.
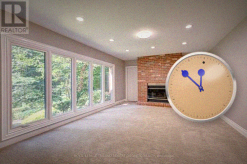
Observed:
{"hour": 11, "minute": 51}
